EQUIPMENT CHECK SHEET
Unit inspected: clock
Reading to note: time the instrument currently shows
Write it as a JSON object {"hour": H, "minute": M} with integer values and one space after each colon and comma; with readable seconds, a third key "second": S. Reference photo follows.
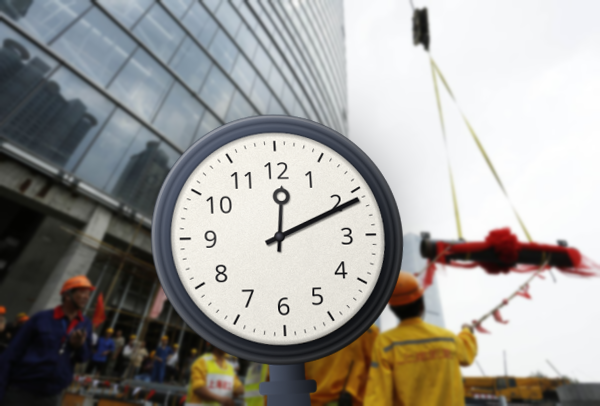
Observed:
{"hour": 12, "minute": 11}
